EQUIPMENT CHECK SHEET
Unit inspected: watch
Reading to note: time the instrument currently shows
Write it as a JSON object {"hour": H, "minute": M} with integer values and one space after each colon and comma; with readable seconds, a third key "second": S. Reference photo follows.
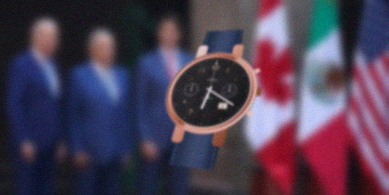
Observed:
{"hour": 6, "minute": 20}
